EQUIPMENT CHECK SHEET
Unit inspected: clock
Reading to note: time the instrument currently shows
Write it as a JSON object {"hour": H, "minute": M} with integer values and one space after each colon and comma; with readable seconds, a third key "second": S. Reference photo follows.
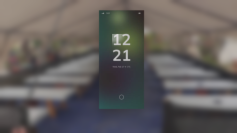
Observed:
{"hour": 12, "minute": 21}
